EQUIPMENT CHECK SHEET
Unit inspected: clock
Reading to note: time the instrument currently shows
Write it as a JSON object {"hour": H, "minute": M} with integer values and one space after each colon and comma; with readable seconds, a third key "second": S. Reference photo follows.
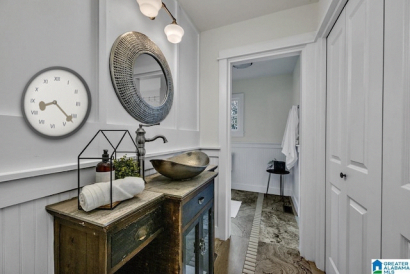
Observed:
{"hour": 8, "minute": 22}
